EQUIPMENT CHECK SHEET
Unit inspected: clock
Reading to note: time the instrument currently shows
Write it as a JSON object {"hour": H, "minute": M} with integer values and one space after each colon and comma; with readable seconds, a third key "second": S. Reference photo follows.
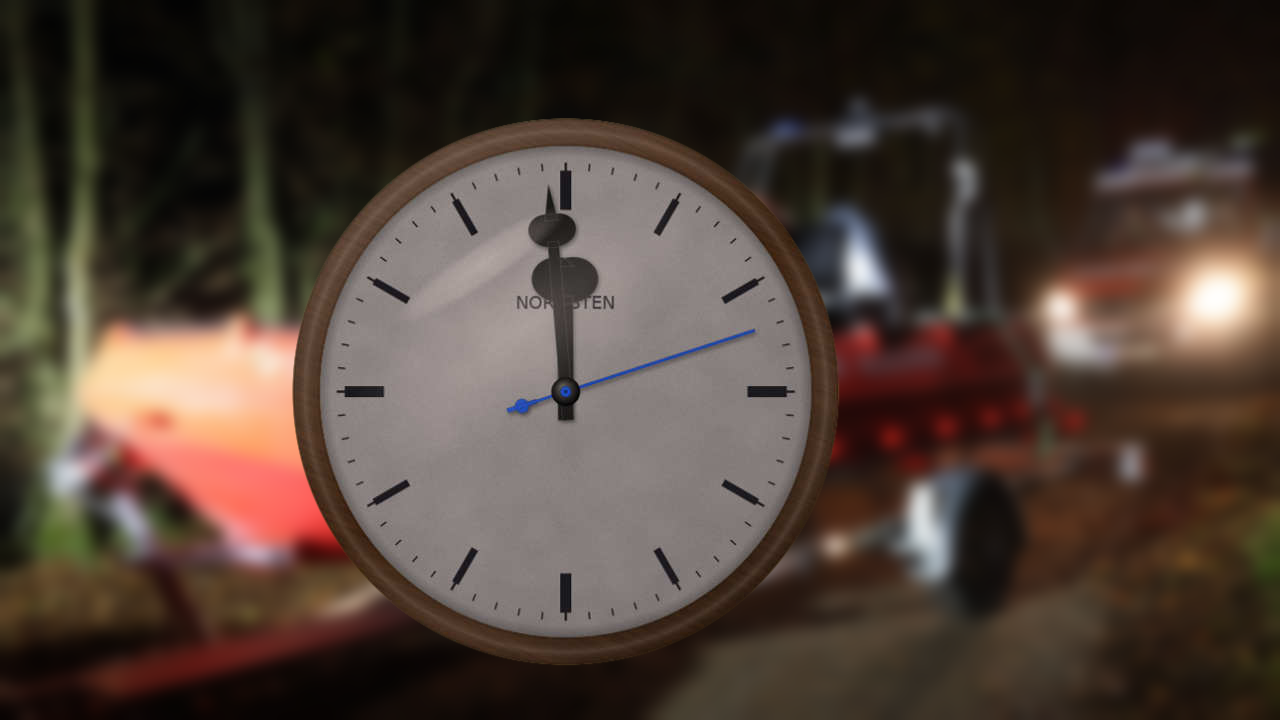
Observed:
{"hour": 11, "minute": 59, "second": 12}
